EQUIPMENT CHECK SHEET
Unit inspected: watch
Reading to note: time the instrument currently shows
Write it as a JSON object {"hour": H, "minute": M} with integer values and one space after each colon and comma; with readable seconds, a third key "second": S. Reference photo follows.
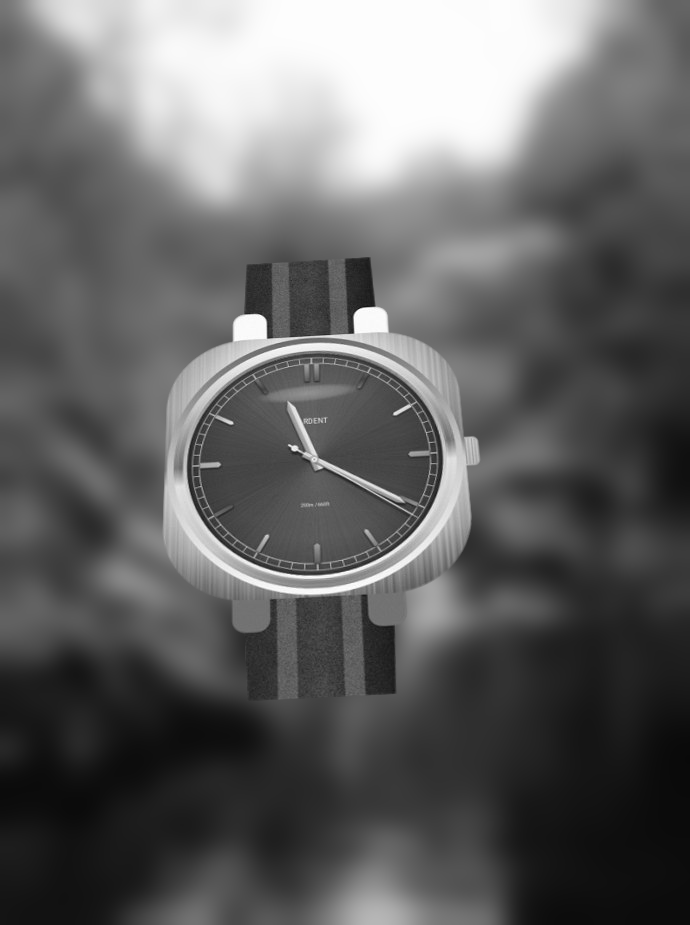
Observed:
{"hour": 11, "minute": 20, "second": 21}
